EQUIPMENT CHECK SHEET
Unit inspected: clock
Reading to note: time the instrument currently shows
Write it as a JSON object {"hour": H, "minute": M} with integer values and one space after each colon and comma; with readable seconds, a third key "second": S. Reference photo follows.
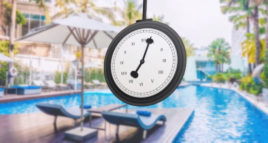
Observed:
{"hour": 7, "minute": 3}
